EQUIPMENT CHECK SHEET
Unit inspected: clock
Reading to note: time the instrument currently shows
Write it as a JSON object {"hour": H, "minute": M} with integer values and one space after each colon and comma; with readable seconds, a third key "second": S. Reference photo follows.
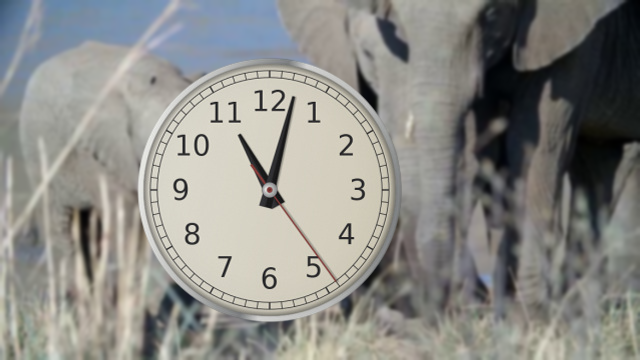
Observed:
{"hour": 11, "minute": 2, "second": 24}
